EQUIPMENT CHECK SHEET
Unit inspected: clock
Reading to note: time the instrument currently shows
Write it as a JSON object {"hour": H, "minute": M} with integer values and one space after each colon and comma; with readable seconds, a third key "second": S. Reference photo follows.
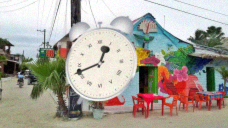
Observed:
{"hour": 12, "minute": 42}
